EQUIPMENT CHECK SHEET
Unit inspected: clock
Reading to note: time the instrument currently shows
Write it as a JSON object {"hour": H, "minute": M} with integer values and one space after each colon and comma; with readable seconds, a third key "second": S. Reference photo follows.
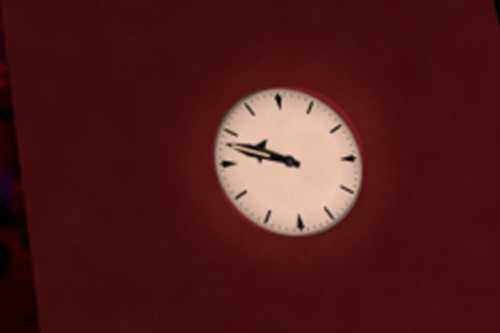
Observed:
{"hour": 9, "minute": 48}
